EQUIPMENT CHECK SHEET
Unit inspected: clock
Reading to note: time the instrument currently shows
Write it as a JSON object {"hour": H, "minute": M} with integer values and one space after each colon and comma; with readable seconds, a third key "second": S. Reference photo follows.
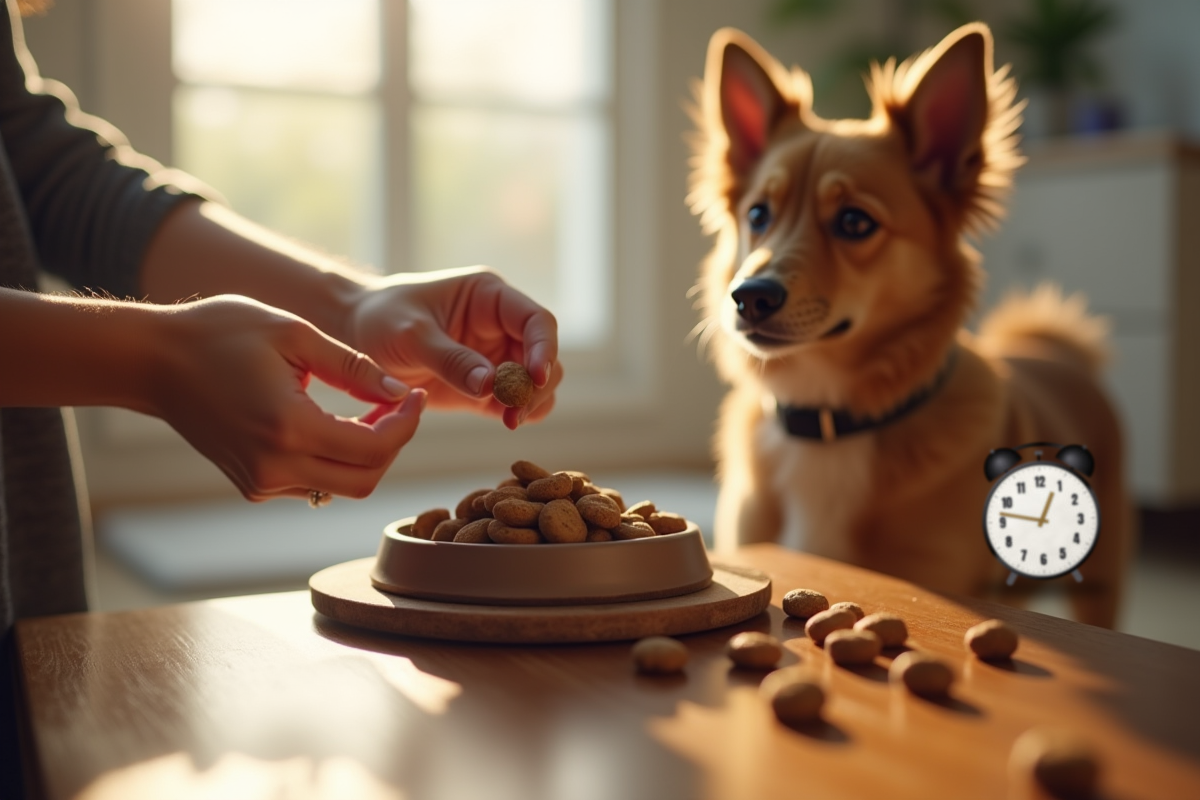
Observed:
{"hour": 12, "minute": 47}
